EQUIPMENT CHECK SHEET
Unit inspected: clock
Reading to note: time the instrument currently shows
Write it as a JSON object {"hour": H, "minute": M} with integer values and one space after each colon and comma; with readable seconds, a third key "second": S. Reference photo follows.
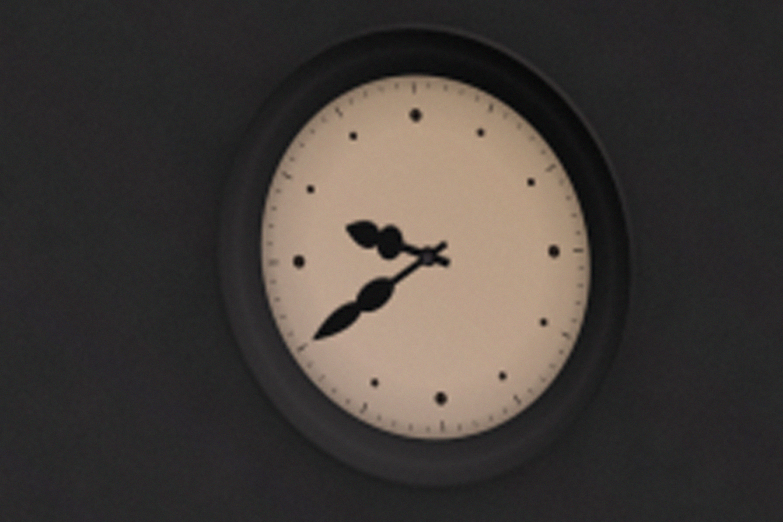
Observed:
{"hour": 9, "minute": 40}
